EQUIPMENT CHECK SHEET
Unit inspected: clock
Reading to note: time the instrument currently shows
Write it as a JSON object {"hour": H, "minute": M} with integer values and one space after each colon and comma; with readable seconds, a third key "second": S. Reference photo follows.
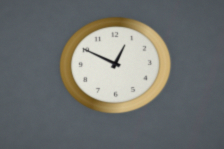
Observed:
{"hour": 12, "minute": 50}
